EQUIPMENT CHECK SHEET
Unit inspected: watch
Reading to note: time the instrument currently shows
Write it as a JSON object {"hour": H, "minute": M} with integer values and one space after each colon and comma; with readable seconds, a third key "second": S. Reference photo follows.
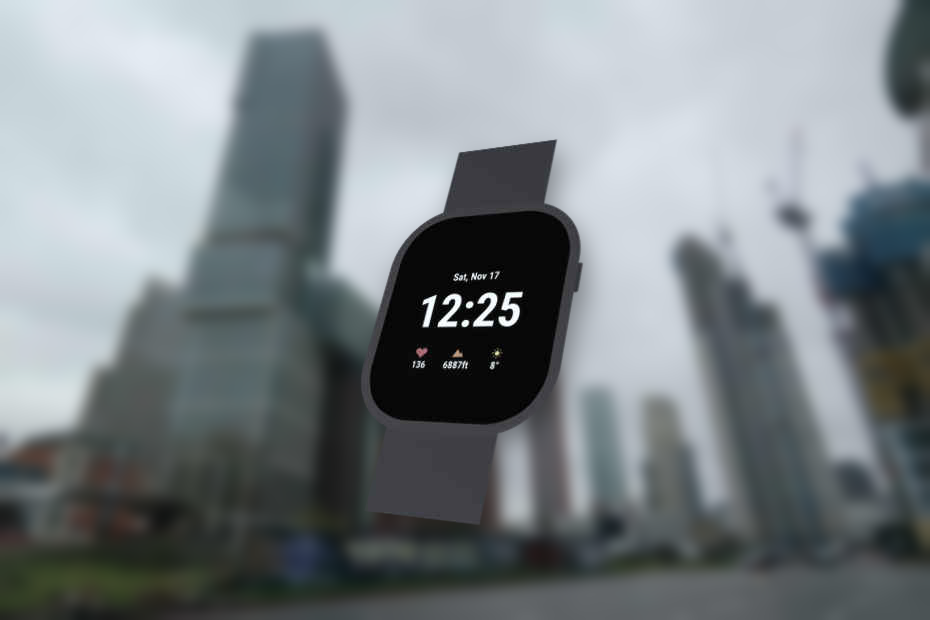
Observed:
{"hour": 12, "minute": 25}
